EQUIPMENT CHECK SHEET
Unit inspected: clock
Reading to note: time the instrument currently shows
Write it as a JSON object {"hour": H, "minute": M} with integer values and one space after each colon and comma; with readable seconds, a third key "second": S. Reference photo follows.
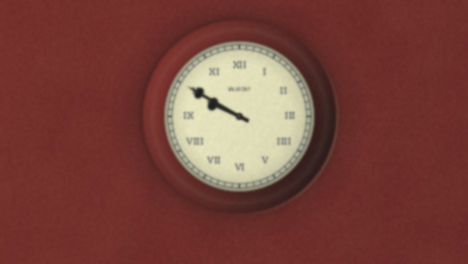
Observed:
{"hour": 9, "minute": 50}
